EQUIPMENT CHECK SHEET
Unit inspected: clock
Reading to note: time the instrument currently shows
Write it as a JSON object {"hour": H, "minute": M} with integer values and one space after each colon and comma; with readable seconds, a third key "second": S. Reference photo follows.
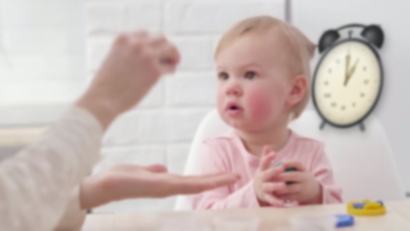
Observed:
{"hour": 1, "minute": 0}
